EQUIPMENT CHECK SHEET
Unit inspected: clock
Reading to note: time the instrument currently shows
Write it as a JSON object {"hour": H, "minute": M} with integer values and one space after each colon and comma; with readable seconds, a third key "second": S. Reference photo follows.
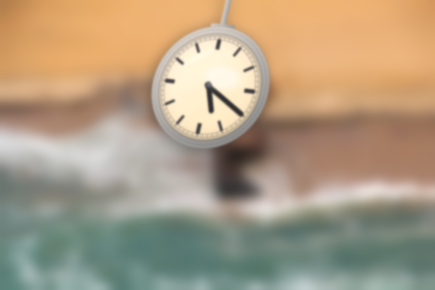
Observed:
{"hour": 5, "minute": 20}
